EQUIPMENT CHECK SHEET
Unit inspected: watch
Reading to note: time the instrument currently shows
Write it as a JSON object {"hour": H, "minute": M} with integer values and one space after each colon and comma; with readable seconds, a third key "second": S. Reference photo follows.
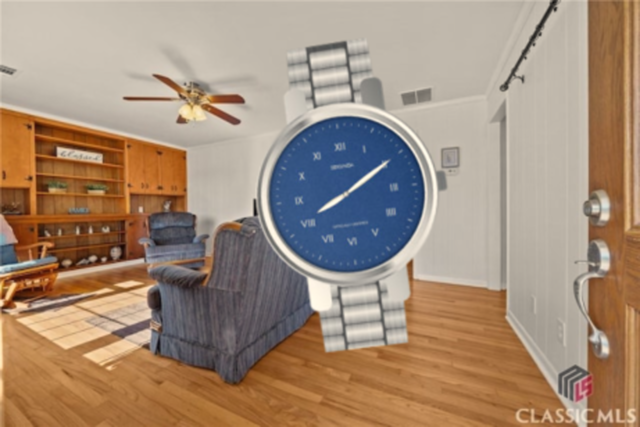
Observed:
{"hour": 8, "minute": 10}
